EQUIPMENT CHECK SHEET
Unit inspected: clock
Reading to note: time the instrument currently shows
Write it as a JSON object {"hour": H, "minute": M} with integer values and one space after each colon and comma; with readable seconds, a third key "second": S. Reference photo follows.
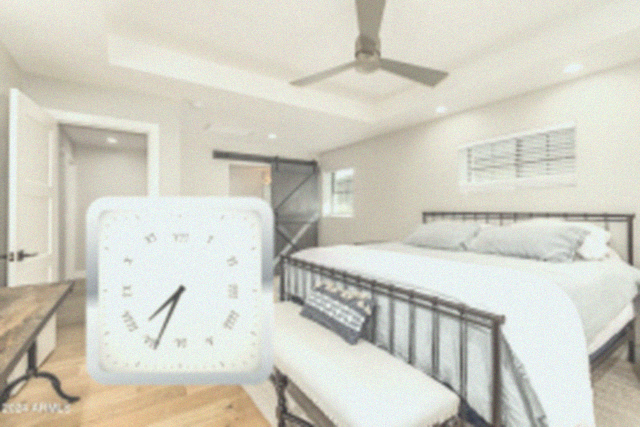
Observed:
{"hour": 7, "minute": 34}
